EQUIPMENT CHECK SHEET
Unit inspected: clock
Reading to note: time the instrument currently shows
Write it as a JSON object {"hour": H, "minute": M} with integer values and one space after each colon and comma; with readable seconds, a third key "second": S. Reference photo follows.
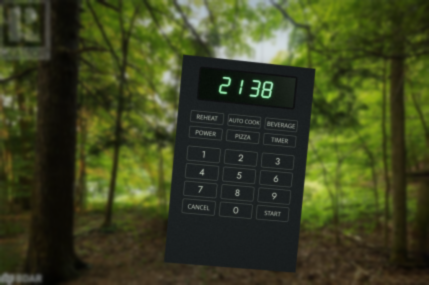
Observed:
{"hour": 21, "minute": 38}
